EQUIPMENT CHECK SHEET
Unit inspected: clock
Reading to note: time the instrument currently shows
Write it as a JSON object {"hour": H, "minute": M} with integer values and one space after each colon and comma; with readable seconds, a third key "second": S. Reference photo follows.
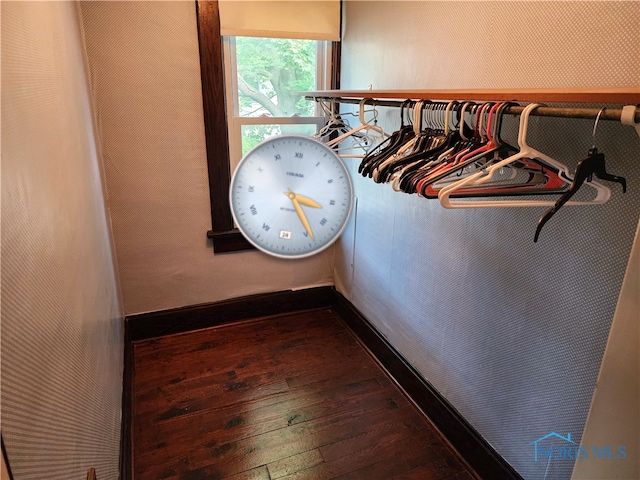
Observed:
{"hour": 3, "minute": 24}
